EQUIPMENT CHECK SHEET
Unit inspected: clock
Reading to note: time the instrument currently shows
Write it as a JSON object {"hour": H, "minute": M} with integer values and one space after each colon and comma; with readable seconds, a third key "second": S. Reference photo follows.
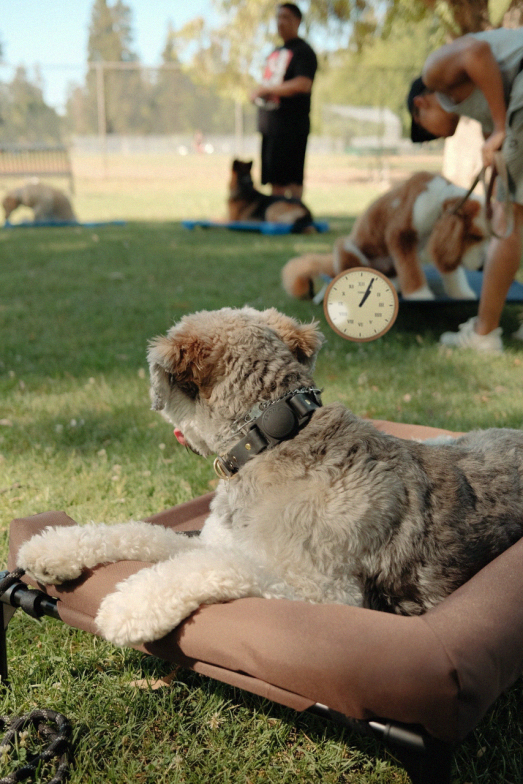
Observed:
{"hour": 1, "minute": 4}
